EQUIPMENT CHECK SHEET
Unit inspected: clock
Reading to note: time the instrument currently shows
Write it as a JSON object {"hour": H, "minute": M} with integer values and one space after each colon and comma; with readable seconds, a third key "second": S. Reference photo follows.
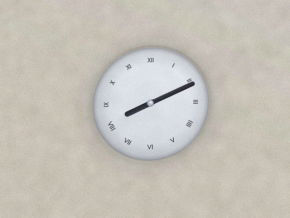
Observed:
{"hour": 8, "minute": 11}
